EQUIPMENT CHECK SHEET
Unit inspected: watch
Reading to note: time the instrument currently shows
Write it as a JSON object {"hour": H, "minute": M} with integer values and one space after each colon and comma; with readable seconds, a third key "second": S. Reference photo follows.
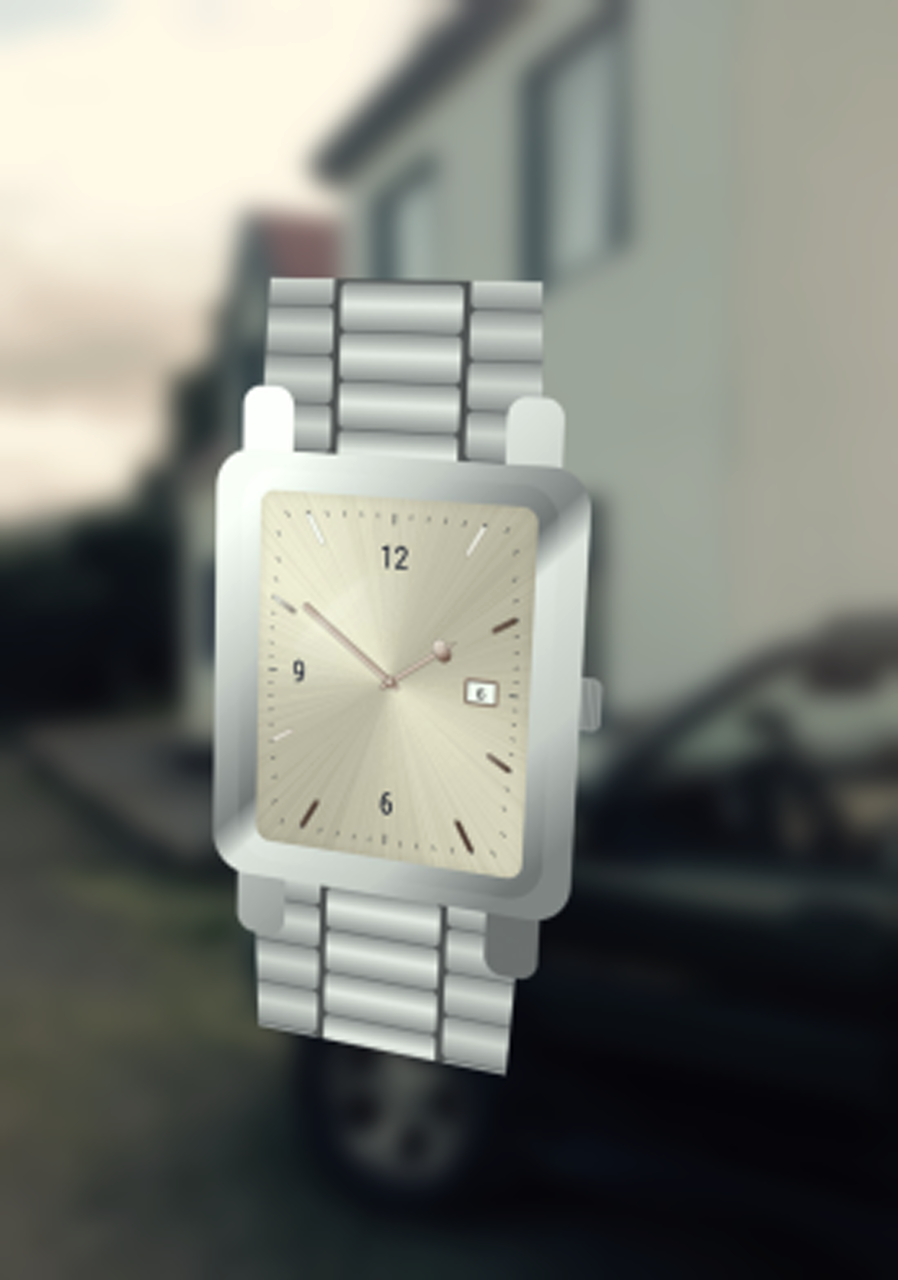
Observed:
{"hour": 1, "minute": 51}
